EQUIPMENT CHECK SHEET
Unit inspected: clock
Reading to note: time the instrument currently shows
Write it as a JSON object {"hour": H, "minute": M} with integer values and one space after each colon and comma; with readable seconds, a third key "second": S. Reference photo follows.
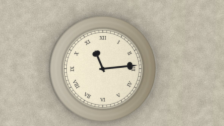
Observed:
{"hour": 11, "minute": 14}
